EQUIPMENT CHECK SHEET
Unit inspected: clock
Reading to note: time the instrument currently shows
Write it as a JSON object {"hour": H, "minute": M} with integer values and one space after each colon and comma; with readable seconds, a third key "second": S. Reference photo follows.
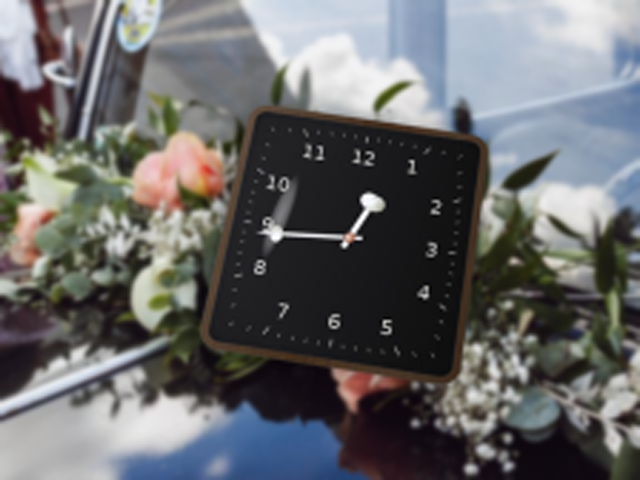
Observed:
{"hour": 12, "minute": 44}
